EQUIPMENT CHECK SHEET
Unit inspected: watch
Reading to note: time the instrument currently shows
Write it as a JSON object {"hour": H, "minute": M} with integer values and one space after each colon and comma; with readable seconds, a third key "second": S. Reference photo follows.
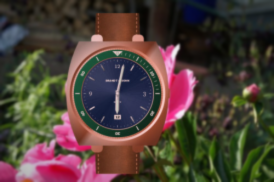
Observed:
{"hour": 6, "minute": 2}
